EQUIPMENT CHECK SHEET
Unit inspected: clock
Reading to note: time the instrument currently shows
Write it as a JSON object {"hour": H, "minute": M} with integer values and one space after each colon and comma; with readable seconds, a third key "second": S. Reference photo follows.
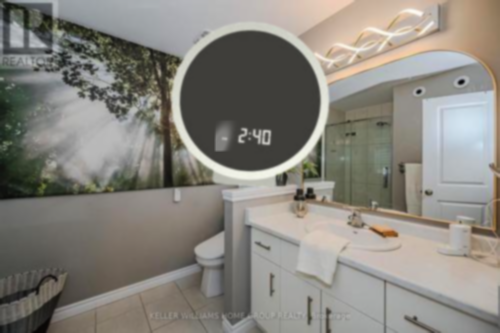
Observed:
{"hour": 2, "minute": 40}
